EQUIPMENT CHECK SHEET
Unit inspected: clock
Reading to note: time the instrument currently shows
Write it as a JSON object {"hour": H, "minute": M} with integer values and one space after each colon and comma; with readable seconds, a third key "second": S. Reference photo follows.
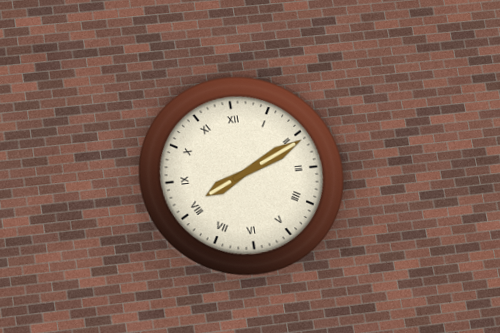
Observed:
{"hour": 8, "minute": 11}
